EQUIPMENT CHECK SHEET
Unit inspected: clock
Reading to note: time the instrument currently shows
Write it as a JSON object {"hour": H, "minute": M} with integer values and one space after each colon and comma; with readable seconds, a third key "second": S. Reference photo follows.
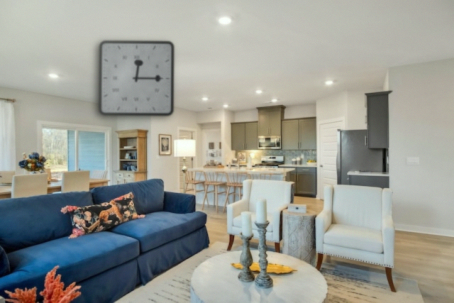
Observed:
{"hour": 12, "minute": 15}
